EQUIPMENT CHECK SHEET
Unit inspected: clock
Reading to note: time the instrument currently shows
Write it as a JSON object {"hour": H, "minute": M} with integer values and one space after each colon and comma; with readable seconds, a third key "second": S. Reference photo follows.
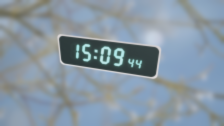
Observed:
{"hour": 15, "minute": 9, "second": 44}
